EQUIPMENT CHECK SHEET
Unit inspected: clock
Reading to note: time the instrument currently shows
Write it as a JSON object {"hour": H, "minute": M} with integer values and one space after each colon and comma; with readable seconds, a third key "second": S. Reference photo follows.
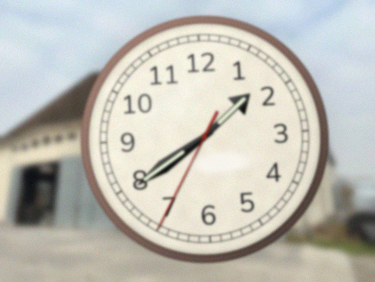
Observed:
{"hour": 1, "minute": 39, "second": 35}
